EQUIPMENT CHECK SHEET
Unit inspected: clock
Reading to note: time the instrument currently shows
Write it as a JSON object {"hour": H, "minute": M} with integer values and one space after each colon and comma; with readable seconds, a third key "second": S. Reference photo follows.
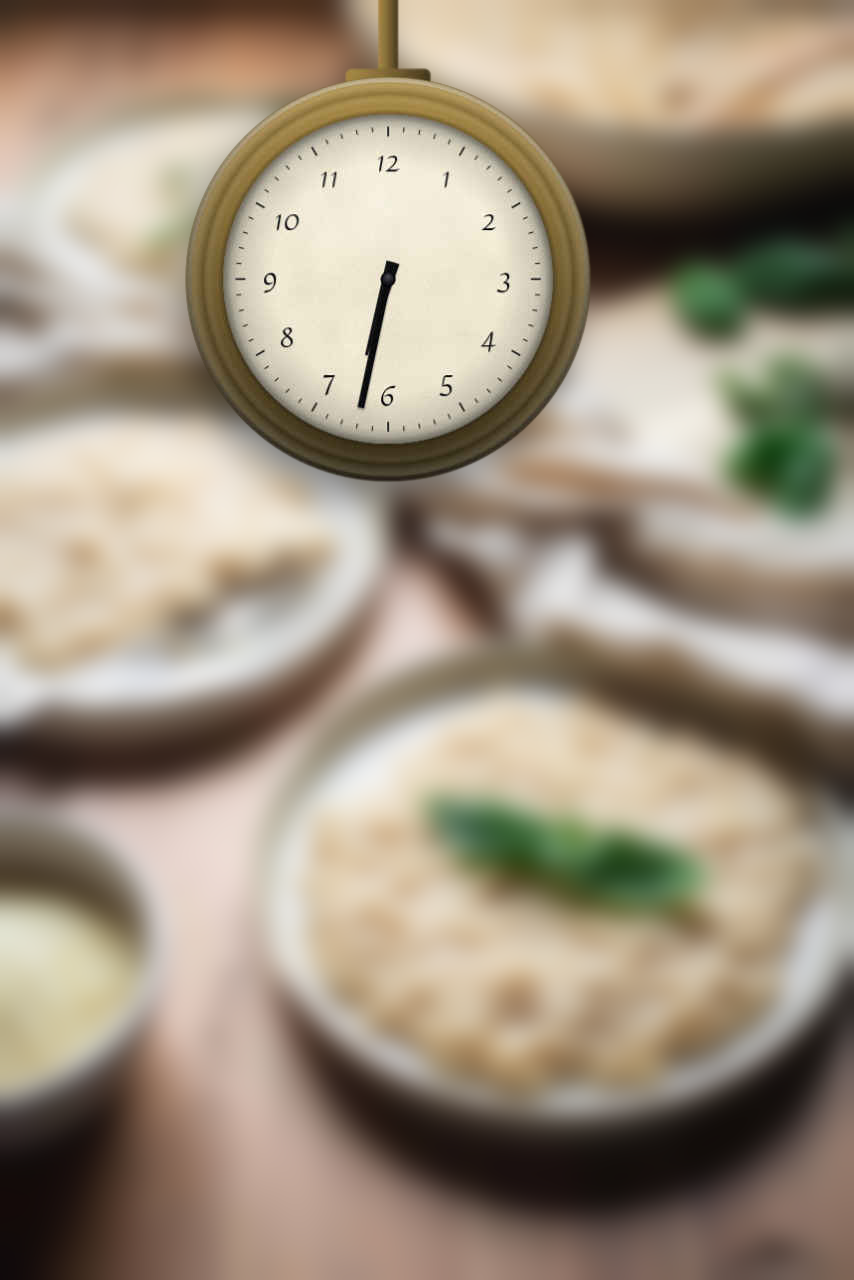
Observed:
{"hour": 6, "minute": 32}
